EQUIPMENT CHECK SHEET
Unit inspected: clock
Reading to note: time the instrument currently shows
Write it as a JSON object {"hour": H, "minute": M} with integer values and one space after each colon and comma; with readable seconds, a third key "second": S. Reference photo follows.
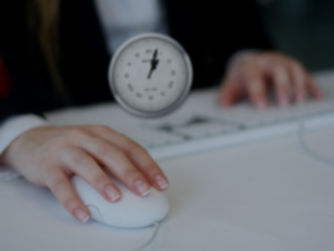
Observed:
{"hour": 1, "minute": 3}
